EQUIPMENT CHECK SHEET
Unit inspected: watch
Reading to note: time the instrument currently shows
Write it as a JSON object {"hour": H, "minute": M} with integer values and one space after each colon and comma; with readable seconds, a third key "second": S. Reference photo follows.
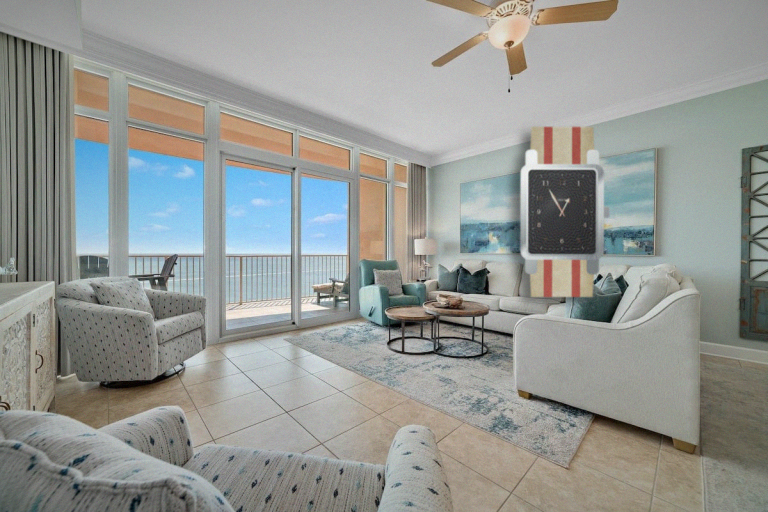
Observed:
{"hour": 12, "minute": 55}
